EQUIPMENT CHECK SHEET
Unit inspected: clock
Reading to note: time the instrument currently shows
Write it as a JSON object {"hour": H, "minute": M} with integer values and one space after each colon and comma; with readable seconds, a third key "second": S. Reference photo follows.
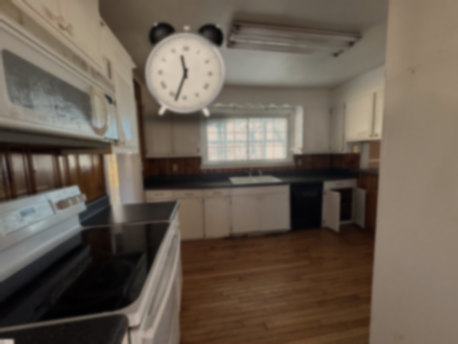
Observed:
{"hour": 11, "minute": 33}
